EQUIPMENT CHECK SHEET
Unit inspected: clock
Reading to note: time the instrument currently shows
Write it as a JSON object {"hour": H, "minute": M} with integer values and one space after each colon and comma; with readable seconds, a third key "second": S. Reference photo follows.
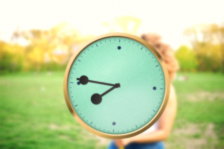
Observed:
{"hour": 7, "minute": 46}
